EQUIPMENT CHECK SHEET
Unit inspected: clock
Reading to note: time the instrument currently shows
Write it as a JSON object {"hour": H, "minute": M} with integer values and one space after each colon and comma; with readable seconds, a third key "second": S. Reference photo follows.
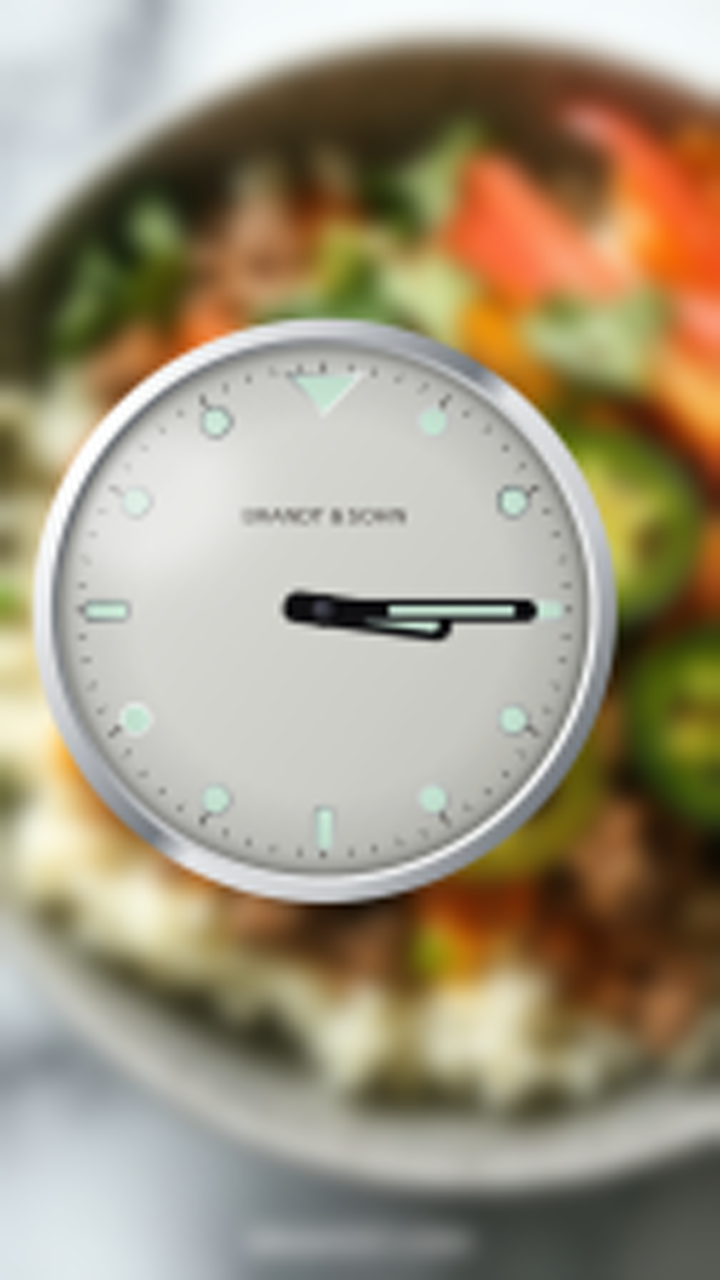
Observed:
{"hour": 3, "minute": 15}
